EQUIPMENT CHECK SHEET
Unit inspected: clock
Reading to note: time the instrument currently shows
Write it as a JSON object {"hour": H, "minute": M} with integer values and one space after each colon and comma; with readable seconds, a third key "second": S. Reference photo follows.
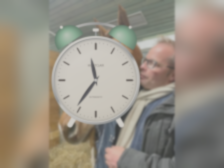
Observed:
{"hour": 11, "minute": 36}
